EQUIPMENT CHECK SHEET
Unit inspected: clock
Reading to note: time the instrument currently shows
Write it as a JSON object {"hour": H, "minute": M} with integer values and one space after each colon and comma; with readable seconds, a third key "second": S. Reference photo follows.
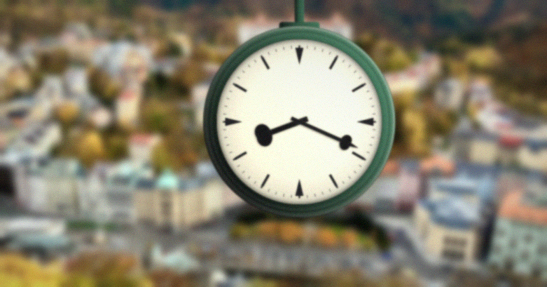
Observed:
{"hour": 8, "minute": 19}
